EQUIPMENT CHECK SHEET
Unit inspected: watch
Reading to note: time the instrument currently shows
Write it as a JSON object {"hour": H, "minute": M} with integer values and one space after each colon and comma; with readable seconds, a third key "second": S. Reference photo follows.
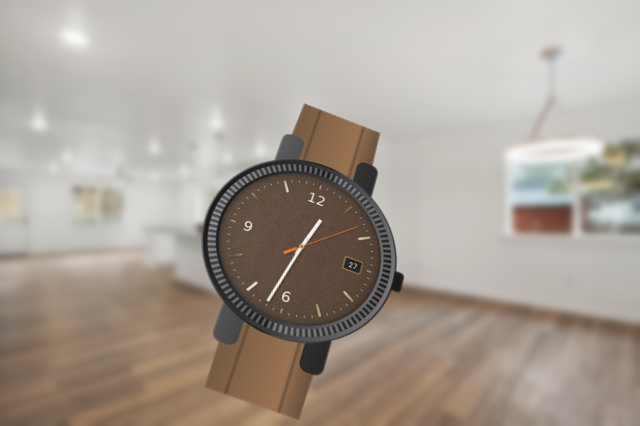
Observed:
{"hour": 12, "minute": 32, "second": 8}
